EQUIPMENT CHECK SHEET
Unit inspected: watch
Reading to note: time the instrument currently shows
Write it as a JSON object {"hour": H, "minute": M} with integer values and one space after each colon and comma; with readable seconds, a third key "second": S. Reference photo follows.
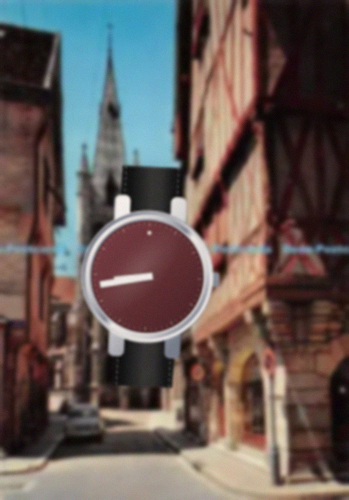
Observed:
{"hour": 8, "minute": 43}
